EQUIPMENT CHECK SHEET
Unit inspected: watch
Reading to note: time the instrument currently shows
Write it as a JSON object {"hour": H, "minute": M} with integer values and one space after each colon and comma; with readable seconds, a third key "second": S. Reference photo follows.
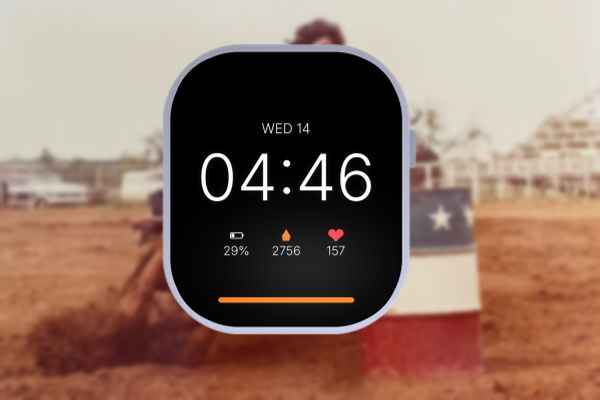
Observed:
{"hour": 4, "minute": 46}
